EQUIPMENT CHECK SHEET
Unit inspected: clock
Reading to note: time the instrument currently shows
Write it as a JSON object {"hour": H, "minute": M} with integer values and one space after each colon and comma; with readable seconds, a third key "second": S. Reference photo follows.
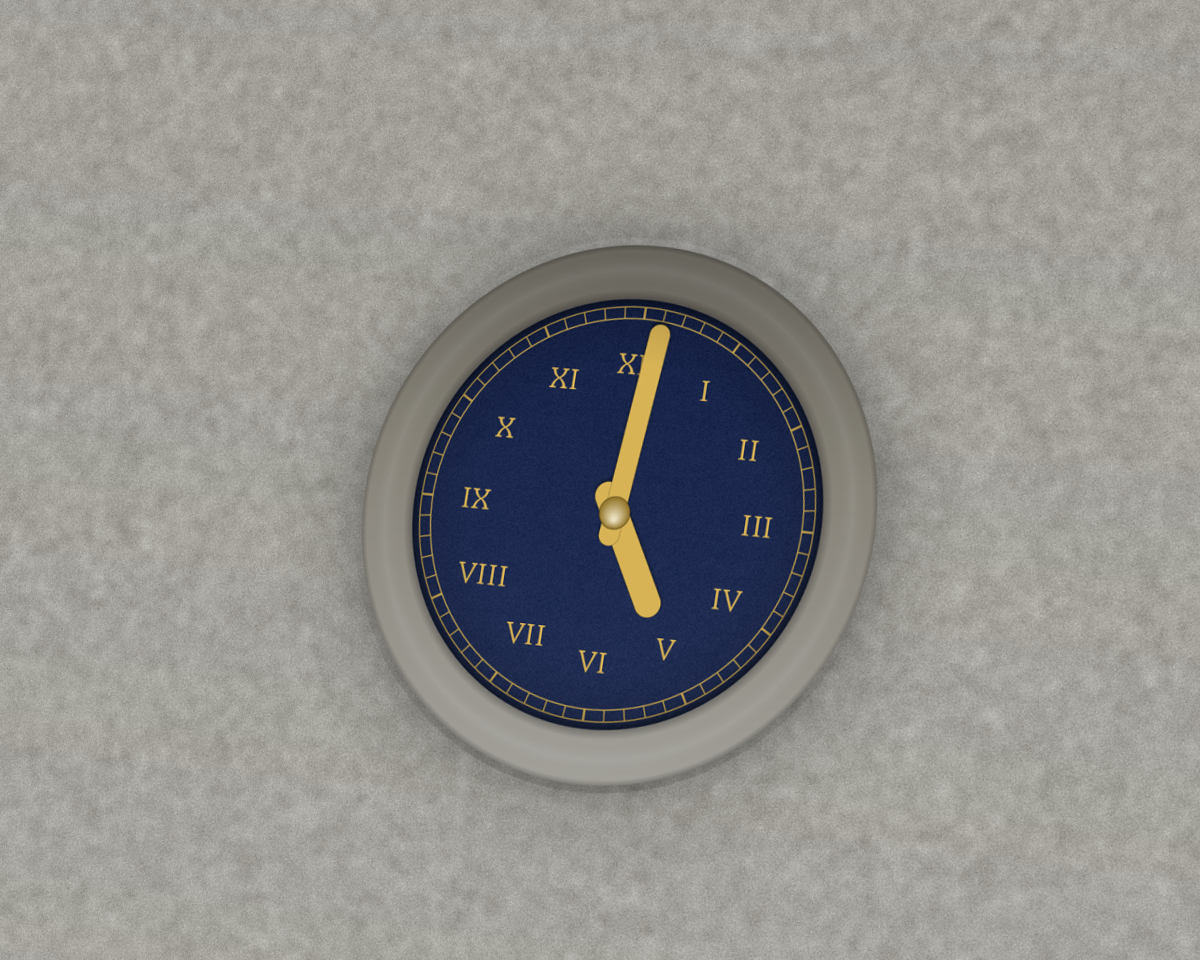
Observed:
{"hour": 5, "minute": 1}
